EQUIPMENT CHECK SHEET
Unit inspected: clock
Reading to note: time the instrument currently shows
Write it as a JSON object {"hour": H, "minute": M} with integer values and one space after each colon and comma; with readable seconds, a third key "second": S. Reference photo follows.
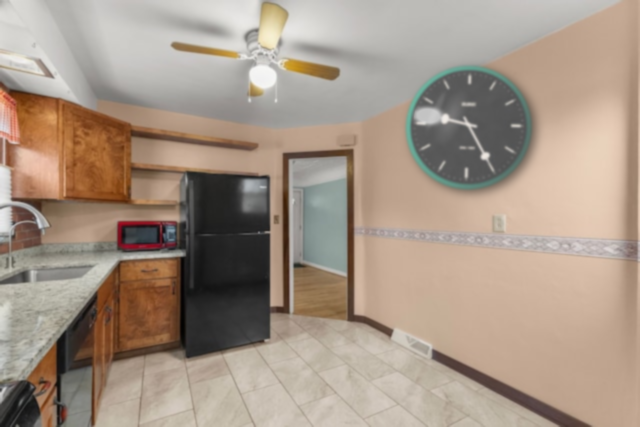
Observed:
{"hour": 9, "minute": 25}
